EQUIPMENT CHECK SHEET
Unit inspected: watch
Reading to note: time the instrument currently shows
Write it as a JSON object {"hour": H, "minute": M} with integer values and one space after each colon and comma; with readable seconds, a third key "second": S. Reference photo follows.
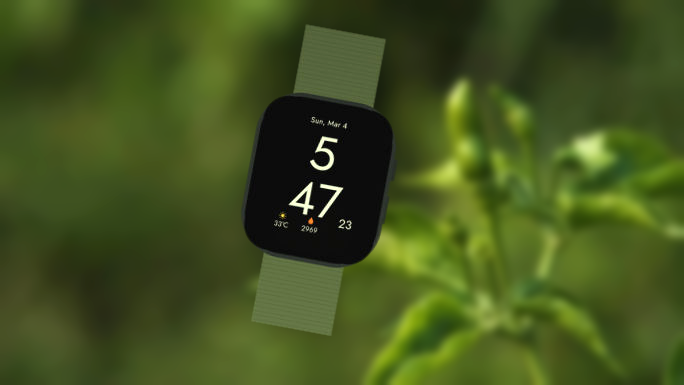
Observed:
{"hour": 5, "minute": 47, "second": 23}
